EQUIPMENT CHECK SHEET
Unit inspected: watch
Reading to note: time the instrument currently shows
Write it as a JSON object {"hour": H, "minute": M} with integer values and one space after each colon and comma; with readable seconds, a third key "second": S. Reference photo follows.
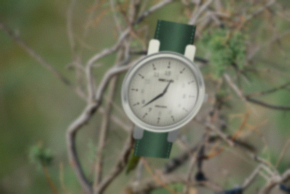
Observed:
{"hour": 12, "minute": 38}
